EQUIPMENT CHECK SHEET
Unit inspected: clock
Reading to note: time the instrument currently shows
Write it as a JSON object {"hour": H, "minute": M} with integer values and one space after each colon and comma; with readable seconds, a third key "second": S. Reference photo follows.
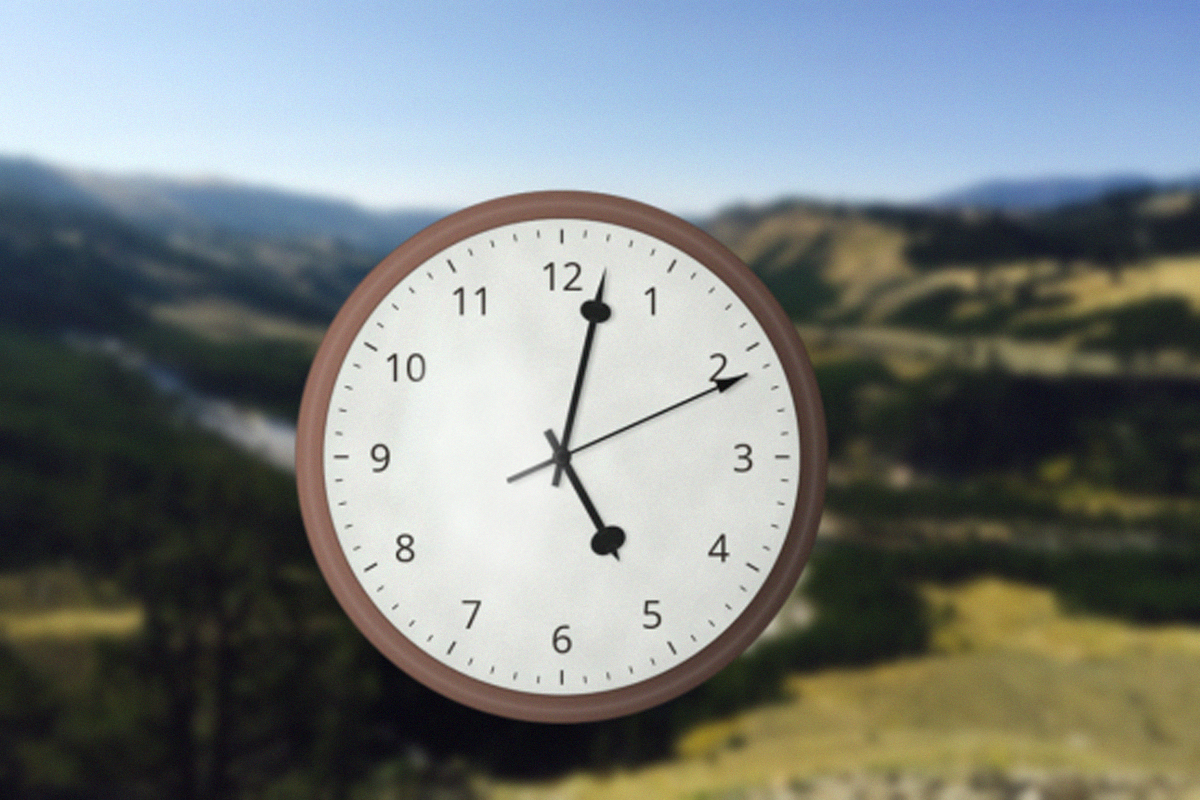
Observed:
{"hour": 5, "minute": 2, "second": 11}
